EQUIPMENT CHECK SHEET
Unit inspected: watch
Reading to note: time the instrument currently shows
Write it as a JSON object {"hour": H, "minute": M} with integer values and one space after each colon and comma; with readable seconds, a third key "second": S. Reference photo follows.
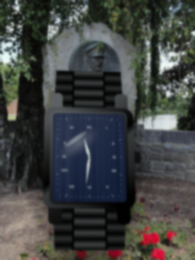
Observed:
{"hour": 11, "minute": 31}
